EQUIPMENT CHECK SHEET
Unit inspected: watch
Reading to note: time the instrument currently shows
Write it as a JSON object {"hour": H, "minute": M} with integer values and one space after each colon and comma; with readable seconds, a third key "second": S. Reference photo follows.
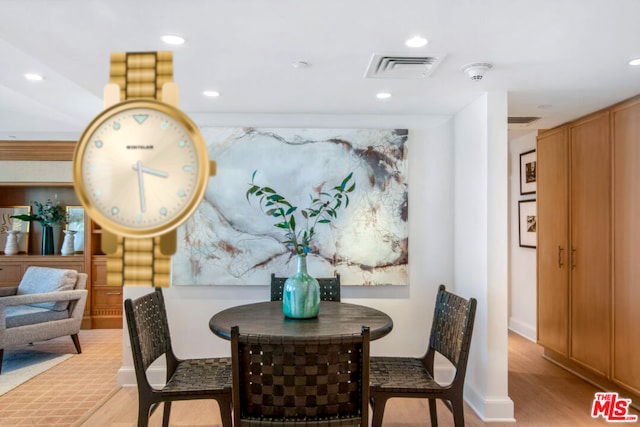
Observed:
{"hour": 3, "minute": 29}
